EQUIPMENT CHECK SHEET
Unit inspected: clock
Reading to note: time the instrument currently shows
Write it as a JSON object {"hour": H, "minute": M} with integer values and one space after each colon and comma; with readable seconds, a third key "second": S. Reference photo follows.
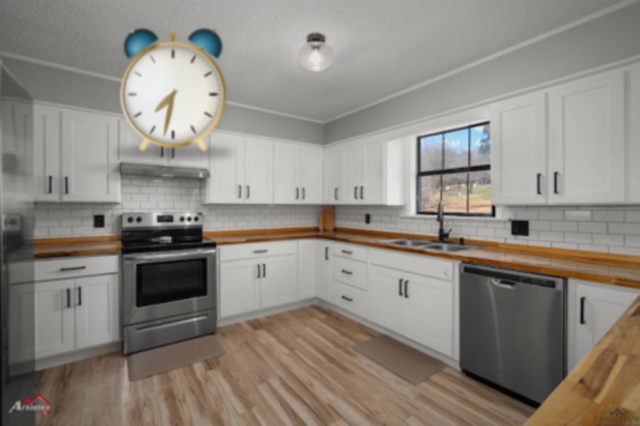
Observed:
{"hour": 7, "minute": 32}
